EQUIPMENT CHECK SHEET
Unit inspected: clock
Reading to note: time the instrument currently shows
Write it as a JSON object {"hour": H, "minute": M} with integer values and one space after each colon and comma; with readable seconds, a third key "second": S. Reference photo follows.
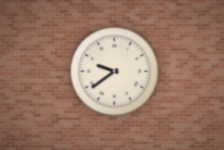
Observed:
{"hour": 9, "minute": 39}
